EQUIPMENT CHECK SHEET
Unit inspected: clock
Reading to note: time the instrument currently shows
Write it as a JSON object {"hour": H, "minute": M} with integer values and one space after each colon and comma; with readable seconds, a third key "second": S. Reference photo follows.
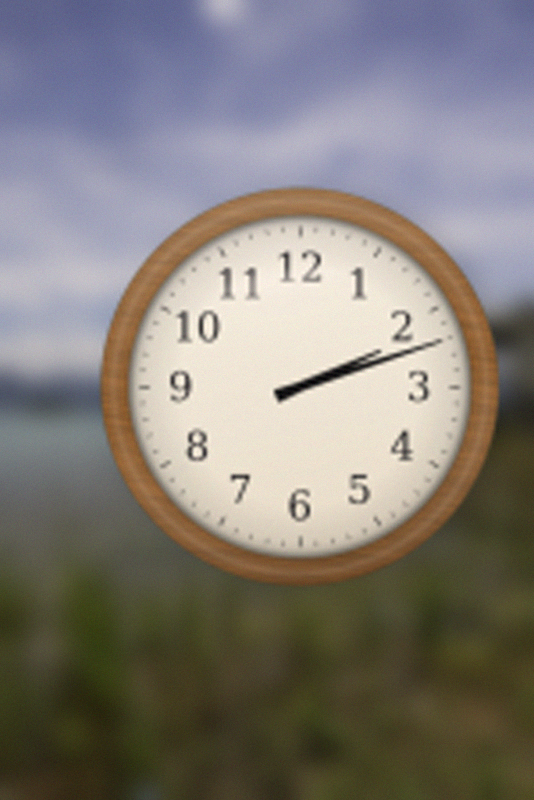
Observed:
{"hour": 2, "minute": 12}
